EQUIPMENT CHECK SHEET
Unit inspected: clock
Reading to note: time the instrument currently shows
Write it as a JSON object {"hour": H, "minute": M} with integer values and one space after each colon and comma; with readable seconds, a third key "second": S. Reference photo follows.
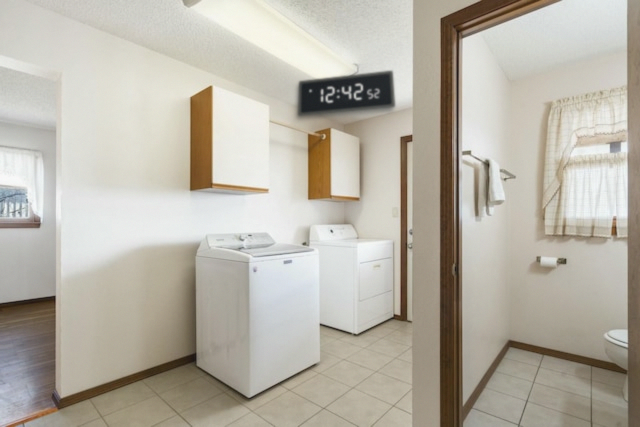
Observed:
{"hour": 12, "minute": 42}
